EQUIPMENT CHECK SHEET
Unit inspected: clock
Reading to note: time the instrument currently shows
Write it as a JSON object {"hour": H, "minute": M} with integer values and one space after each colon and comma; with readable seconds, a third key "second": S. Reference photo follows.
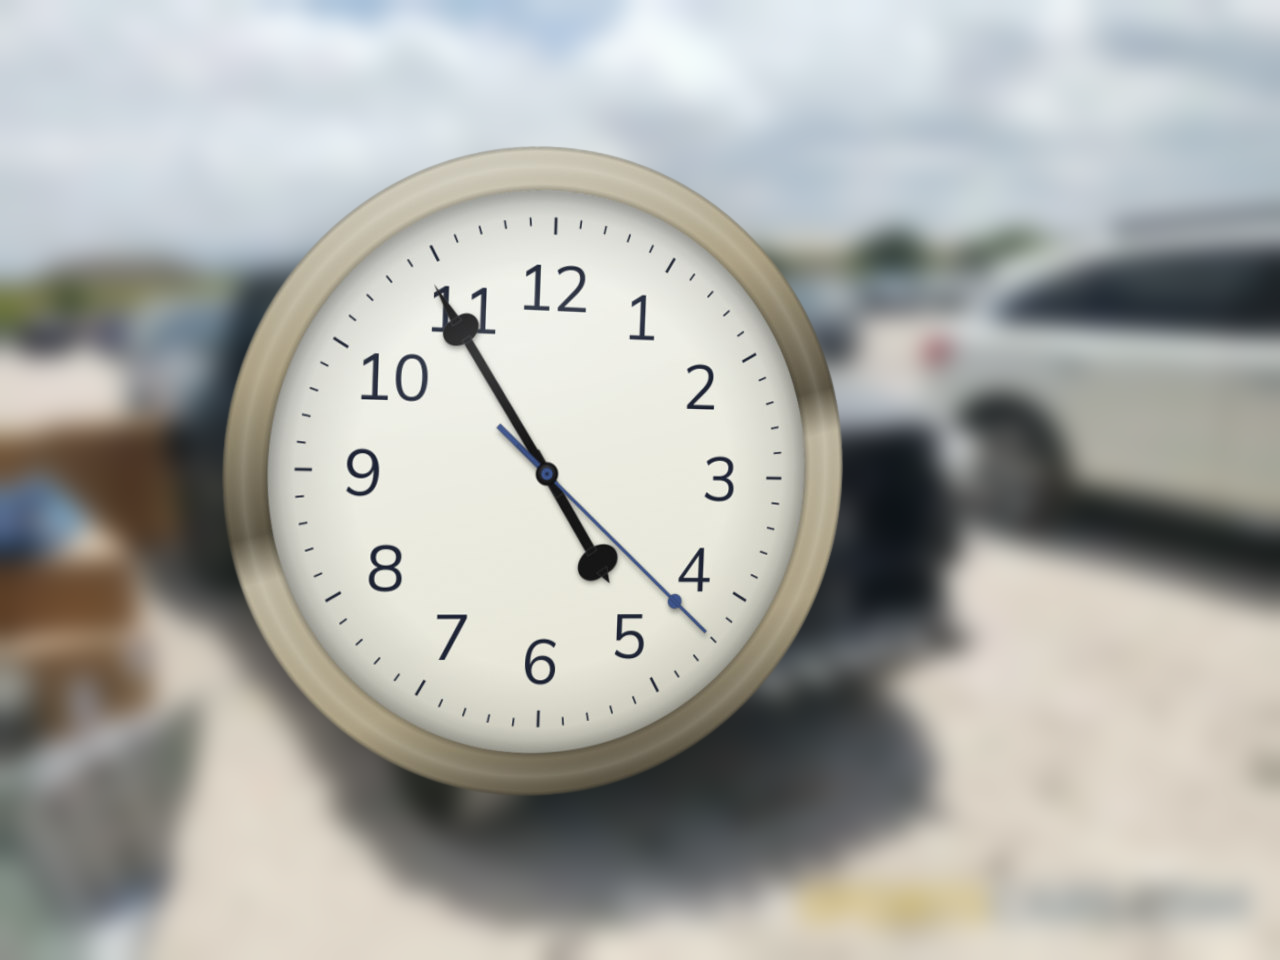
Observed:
{"hour": 4, "minute": 54, "second": 22}
